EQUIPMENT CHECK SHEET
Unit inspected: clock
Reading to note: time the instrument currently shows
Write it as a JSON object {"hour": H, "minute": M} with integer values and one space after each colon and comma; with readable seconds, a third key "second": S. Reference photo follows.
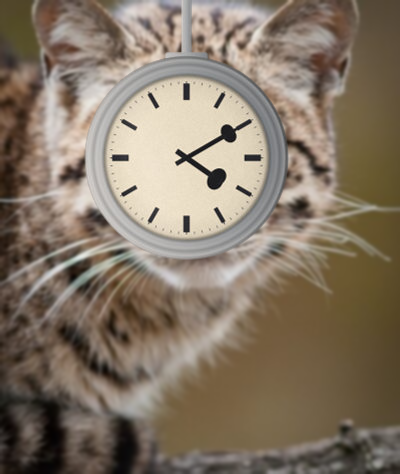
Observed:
{"hour": 4, "minute": 10}
